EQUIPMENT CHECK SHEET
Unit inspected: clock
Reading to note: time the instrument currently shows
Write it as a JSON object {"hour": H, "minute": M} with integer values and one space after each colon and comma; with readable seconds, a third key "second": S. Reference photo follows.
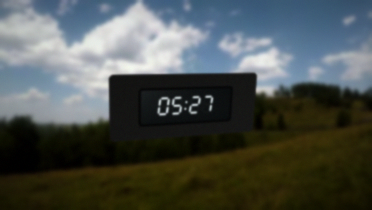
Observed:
{"hour": 5, "minute": 27}
